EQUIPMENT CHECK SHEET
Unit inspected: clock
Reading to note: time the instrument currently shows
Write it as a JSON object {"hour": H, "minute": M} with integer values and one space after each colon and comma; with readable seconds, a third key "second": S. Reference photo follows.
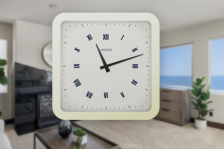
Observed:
{"hour": 11, "minute": 12}
